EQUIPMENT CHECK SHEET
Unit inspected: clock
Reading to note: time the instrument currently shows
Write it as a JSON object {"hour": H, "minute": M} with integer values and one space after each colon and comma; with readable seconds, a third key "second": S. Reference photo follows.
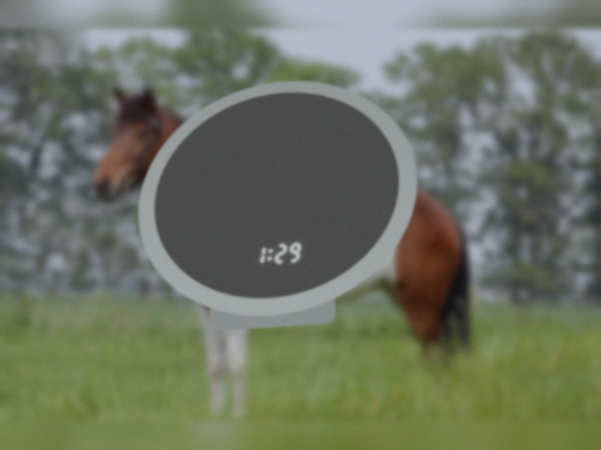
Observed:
{"hour": 1, "minute": 29}
